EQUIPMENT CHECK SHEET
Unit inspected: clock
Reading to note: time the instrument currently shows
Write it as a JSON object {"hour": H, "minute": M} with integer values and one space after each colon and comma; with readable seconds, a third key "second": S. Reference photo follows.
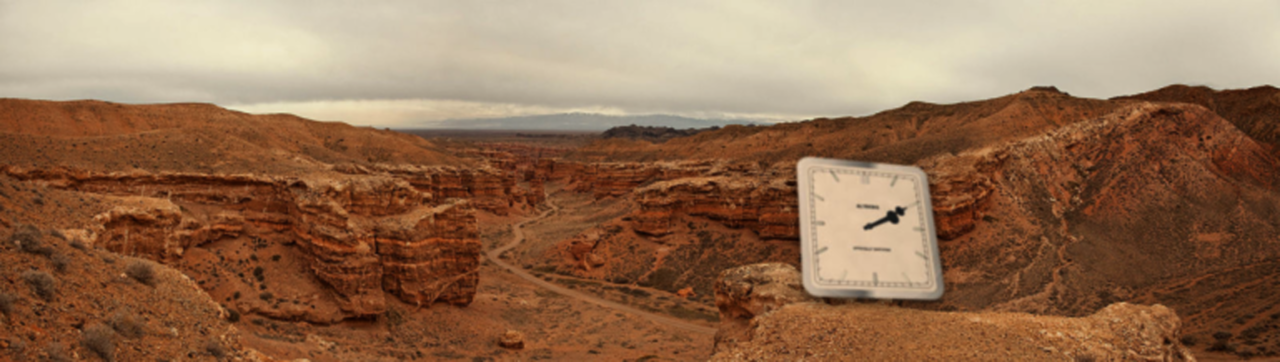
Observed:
{"hour": 2, "minute": 10}
